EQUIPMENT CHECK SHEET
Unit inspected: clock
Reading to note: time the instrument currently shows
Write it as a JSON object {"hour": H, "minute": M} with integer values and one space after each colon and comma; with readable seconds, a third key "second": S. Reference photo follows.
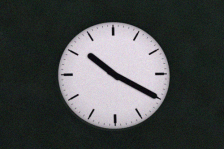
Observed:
{"hour": 10, "minute": 20}
